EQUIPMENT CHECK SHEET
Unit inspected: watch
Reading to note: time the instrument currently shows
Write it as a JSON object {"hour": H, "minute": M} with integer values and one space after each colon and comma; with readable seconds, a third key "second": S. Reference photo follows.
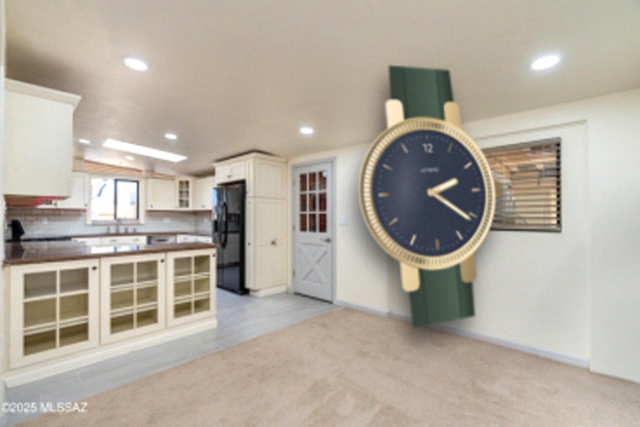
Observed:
{"hour": 2, "minute": 21}
